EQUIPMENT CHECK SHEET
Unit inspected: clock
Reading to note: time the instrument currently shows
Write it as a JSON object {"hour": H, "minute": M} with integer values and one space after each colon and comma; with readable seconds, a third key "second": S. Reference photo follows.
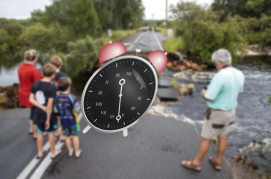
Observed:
{"hour": 11, "minute": 27}
